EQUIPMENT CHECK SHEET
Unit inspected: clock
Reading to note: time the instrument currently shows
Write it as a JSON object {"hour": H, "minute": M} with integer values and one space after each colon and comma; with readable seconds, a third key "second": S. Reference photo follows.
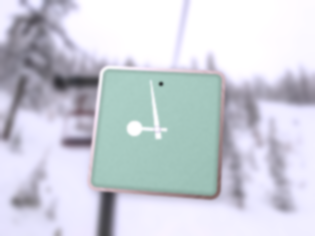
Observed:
{"hour": 8, "minute": 58}
